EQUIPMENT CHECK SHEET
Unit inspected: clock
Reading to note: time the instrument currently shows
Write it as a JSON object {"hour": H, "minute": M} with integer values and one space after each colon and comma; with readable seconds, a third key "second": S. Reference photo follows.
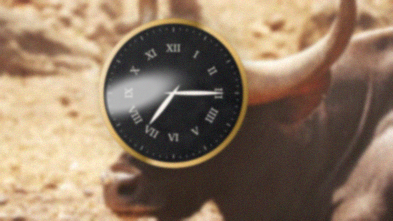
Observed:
{"hour": 7, "minute": 15}
